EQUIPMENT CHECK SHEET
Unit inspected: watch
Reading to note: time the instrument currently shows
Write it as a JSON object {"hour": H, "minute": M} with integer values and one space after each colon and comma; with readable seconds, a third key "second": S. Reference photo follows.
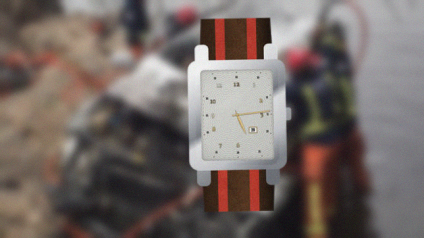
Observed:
{"hour": 5, "minute": 14}
